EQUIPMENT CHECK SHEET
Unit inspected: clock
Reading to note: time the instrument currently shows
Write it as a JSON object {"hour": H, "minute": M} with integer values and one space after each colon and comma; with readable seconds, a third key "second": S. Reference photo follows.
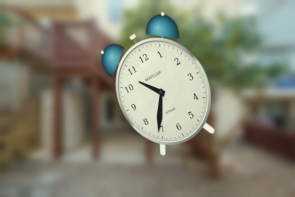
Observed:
{"hour": 10, "minute": 36}
